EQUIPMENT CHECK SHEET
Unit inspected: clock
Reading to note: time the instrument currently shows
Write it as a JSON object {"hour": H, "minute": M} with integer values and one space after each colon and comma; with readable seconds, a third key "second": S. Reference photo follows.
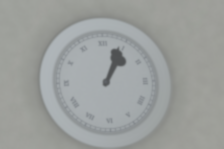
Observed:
{"hour": 1, "minute": 4}
